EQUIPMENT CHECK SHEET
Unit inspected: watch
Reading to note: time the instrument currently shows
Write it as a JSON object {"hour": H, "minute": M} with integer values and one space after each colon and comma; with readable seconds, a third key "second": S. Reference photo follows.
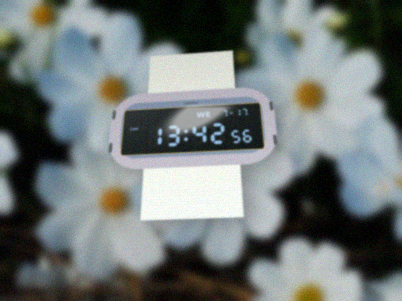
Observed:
{"hour": 13, "minute": 42, "second": 56}
